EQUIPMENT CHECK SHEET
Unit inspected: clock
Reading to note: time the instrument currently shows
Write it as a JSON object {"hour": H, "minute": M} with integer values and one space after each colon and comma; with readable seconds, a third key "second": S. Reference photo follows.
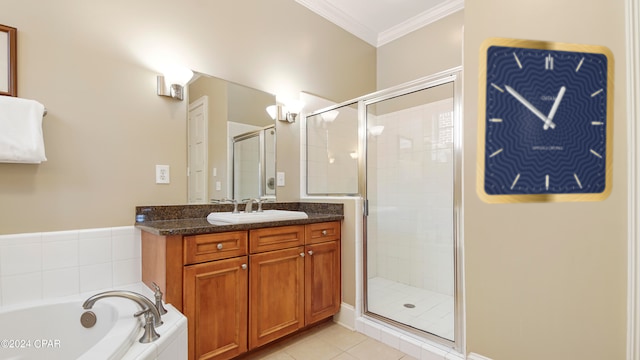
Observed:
{"hour": 12, "minute": 51}
